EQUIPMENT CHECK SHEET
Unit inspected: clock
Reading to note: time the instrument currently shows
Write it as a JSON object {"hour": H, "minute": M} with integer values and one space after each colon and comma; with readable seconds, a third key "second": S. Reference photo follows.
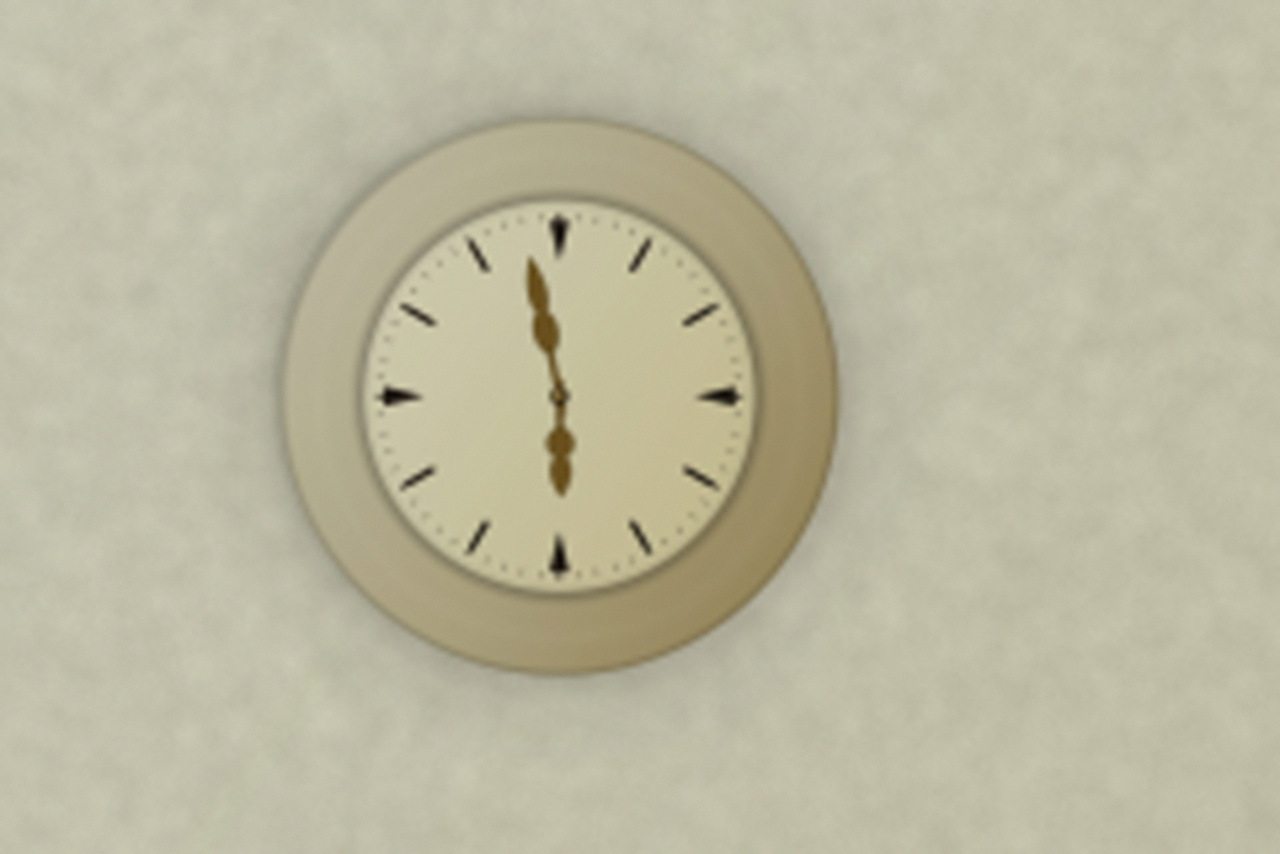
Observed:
{"hour": 5, "minute": 58}
